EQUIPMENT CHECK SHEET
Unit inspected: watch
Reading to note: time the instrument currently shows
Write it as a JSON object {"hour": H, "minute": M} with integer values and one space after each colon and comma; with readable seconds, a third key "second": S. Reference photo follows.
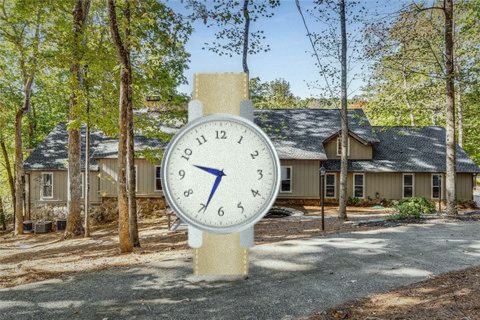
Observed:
{"hour": 9, "minute": 34}
